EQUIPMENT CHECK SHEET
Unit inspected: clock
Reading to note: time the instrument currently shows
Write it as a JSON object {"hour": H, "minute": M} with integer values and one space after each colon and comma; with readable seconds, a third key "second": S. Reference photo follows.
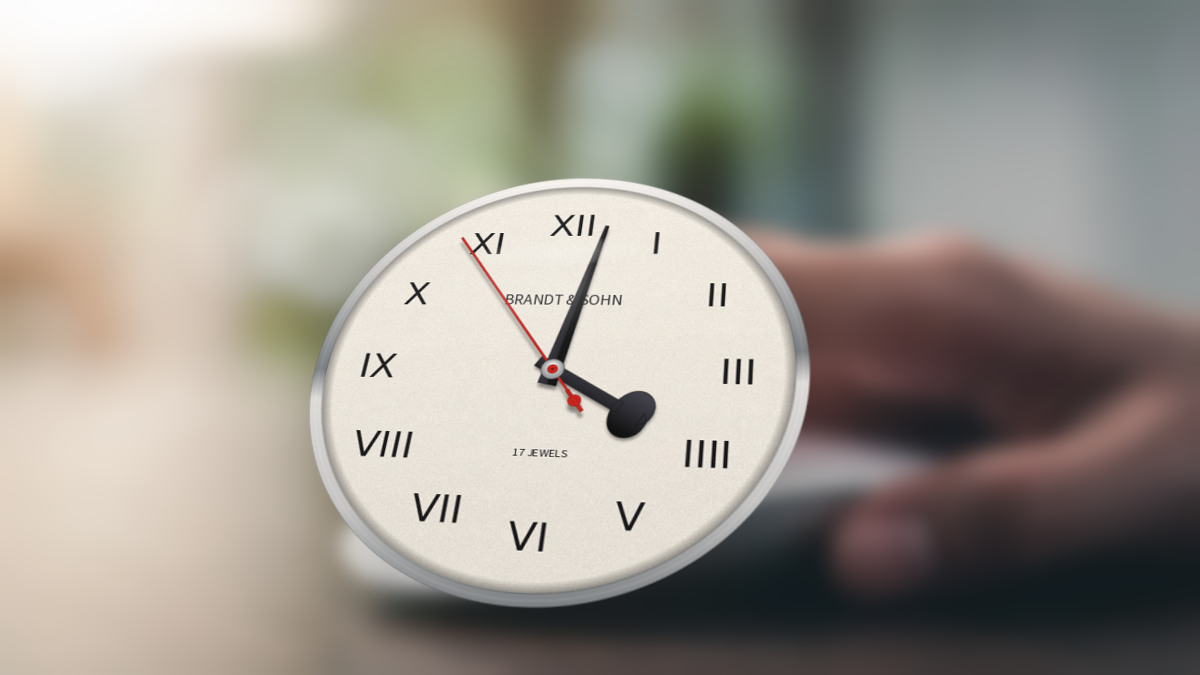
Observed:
{"hour": 4, "minute": 1, "second": 54}
